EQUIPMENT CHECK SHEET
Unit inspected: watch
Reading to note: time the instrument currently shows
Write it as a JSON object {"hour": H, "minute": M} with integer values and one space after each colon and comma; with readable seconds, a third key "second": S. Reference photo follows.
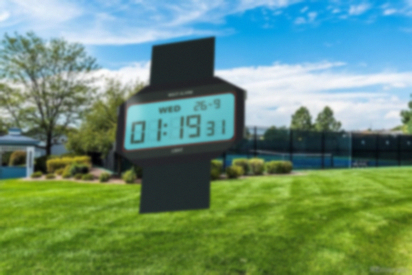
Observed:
{"hour": 1, "minute": 19, "second": 31}
